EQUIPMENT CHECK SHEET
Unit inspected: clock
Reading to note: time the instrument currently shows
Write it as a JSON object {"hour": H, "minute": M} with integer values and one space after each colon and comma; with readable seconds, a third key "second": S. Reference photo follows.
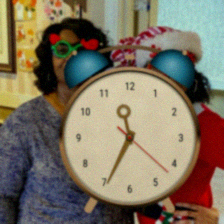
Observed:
{"hour": 11, "minute": 34, "second": 22}
